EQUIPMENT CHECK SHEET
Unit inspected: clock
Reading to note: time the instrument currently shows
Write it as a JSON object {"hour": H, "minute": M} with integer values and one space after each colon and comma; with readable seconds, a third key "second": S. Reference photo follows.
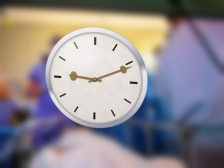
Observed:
{"hour": 9, "minute": 11}
